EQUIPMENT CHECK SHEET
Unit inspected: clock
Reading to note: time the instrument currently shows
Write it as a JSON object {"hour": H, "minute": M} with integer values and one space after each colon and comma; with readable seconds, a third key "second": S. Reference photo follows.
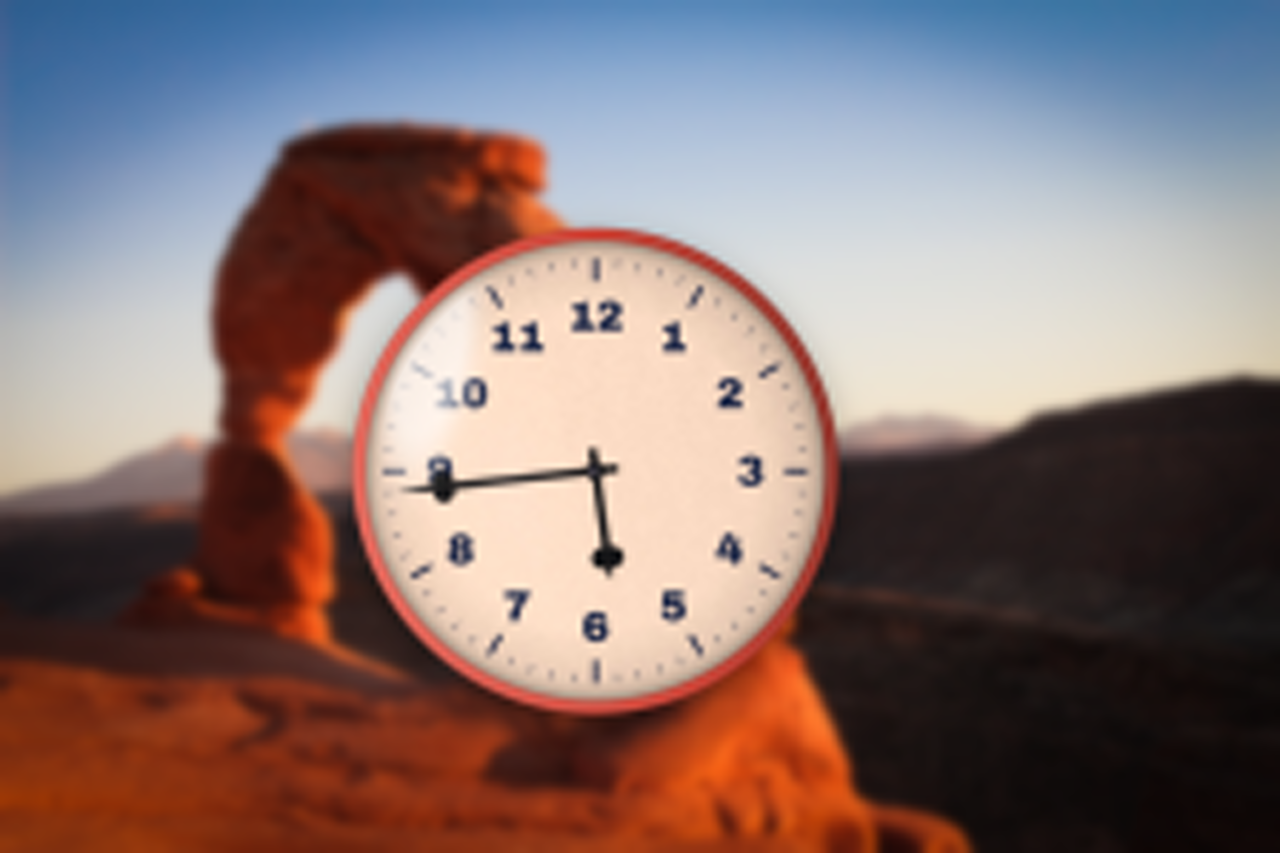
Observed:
{"hour": 5, "minute": 44}
